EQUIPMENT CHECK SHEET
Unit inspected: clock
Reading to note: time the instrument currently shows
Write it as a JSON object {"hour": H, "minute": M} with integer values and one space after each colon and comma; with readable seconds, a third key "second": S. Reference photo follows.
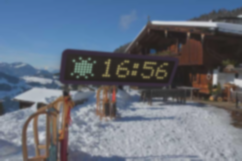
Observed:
{"hour": 16, "minute": 56}
